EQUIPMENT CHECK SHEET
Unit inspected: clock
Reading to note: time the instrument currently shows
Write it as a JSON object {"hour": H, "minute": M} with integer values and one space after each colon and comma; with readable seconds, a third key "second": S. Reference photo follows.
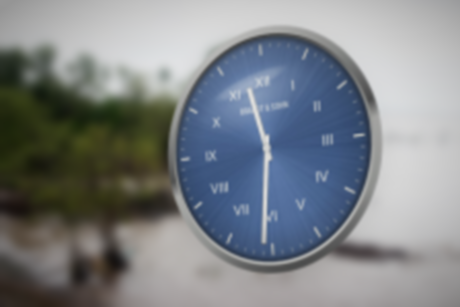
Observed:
{"hour": 11, "minute": 31}
